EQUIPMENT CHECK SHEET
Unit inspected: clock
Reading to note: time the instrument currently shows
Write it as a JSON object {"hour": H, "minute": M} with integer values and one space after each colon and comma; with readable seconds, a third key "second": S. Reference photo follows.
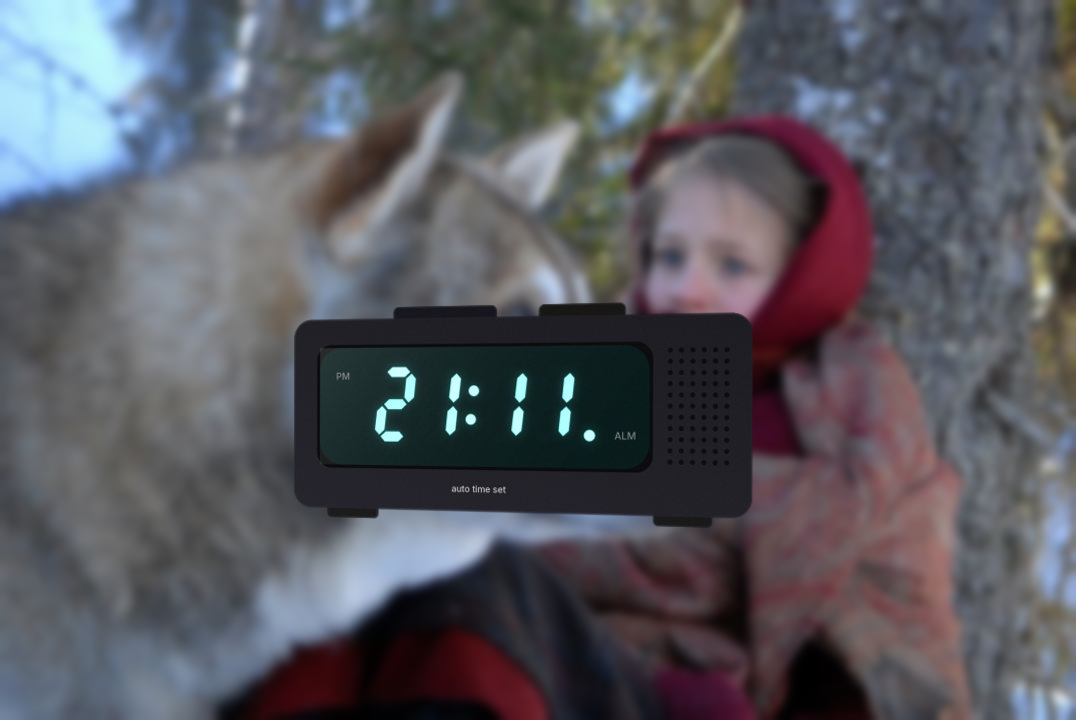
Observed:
{"hour": 21, "minute": 11}
